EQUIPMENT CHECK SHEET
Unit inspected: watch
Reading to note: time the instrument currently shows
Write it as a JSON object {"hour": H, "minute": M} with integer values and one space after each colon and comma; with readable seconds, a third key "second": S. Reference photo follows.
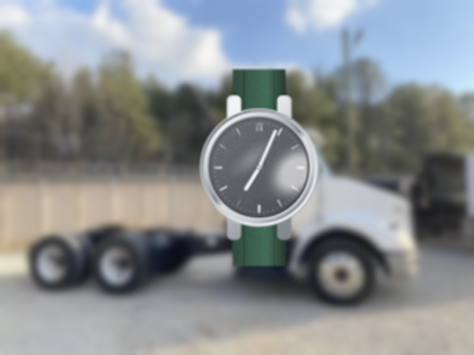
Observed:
{"hour": 7, "minute": 4}
